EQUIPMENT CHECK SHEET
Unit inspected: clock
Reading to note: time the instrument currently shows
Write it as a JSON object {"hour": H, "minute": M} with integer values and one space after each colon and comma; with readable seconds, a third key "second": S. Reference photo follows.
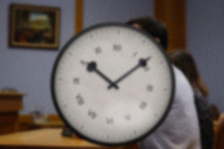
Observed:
{"hour": 10, "minute": 8}
